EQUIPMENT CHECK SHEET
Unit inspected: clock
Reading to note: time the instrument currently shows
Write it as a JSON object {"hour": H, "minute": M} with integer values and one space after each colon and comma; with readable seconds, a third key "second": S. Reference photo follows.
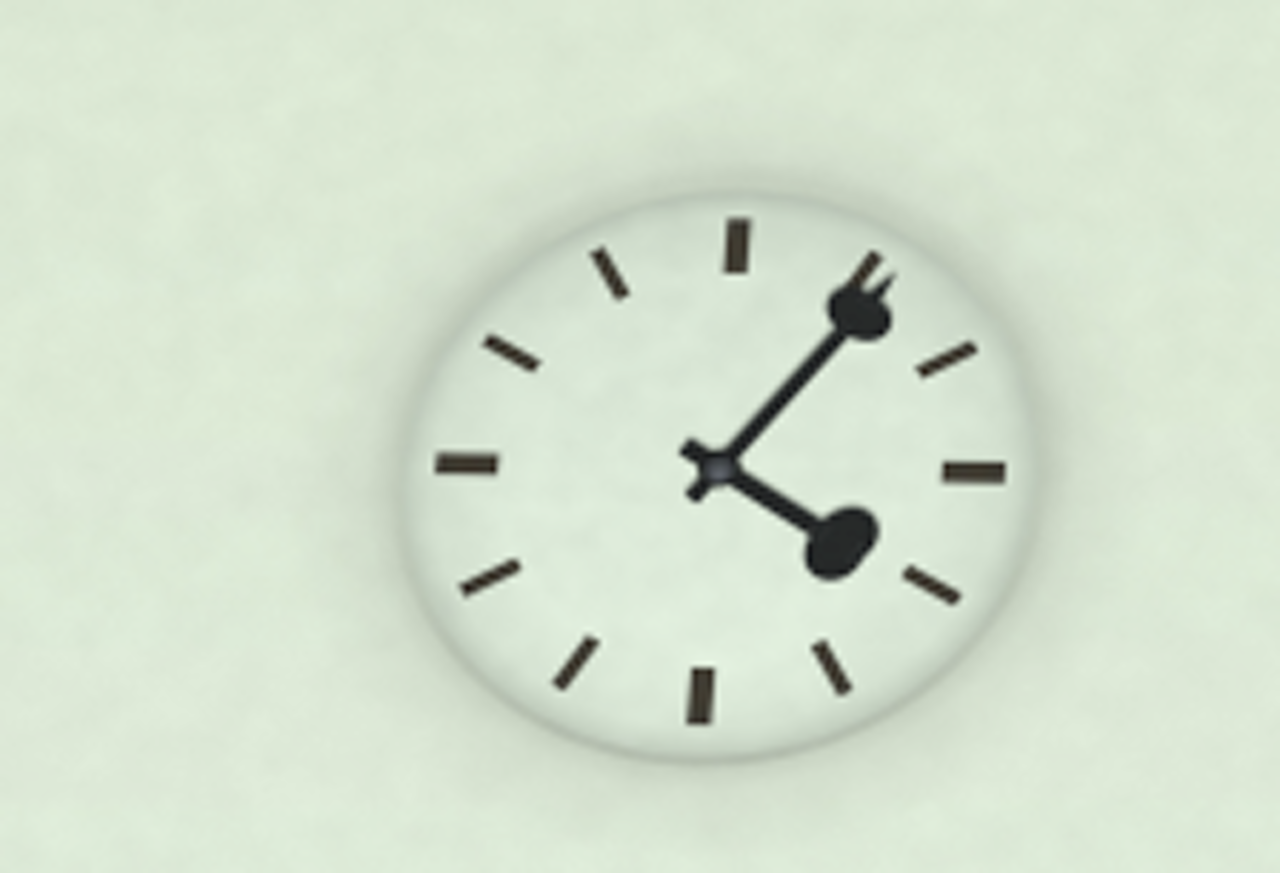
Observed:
{"hour": 4, "minute": 6}
